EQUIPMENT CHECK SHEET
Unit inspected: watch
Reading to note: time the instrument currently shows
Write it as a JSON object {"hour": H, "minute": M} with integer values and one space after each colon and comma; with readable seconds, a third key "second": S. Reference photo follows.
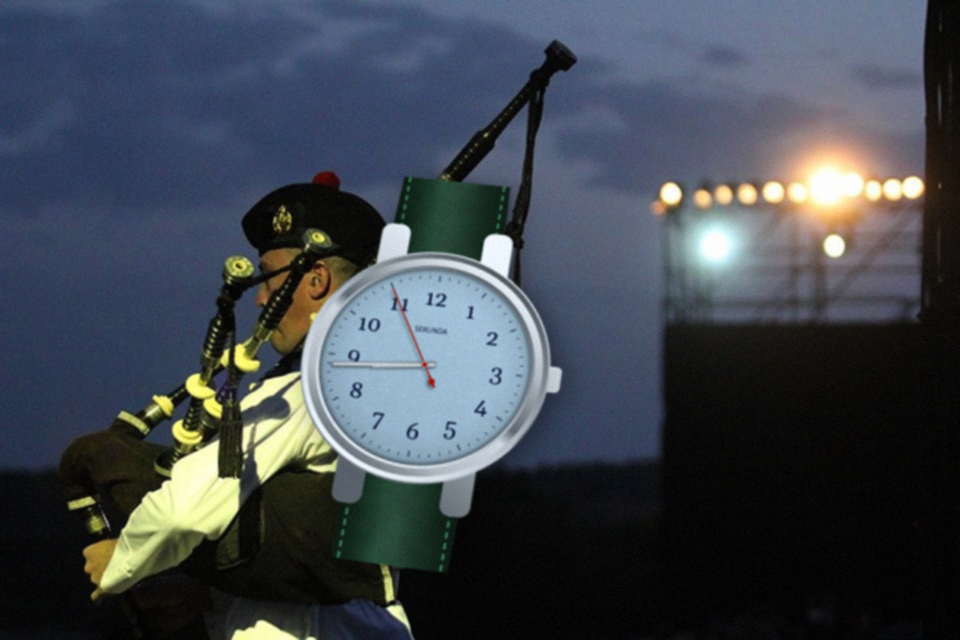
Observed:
{"hour": 8, "minute": 43, "second": 55}
